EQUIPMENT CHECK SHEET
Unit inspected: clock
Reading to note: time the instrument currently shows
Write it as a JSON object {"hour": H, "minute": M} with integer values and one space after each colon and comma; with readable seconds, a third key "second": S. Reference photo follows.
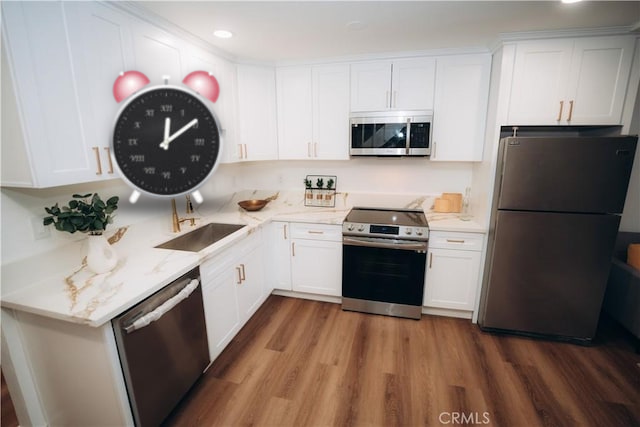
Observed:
{"hour": 12, "minute": 9}
